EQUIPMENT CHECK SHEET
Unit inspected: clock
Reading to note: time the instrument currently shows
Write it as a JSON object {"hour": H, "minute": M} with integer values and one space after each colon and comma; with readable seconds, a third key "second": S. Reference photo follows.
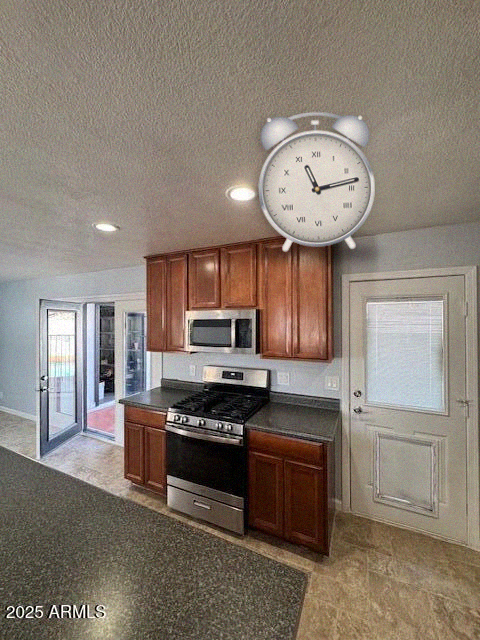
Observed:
{"hour": 11, "minute": 13}
